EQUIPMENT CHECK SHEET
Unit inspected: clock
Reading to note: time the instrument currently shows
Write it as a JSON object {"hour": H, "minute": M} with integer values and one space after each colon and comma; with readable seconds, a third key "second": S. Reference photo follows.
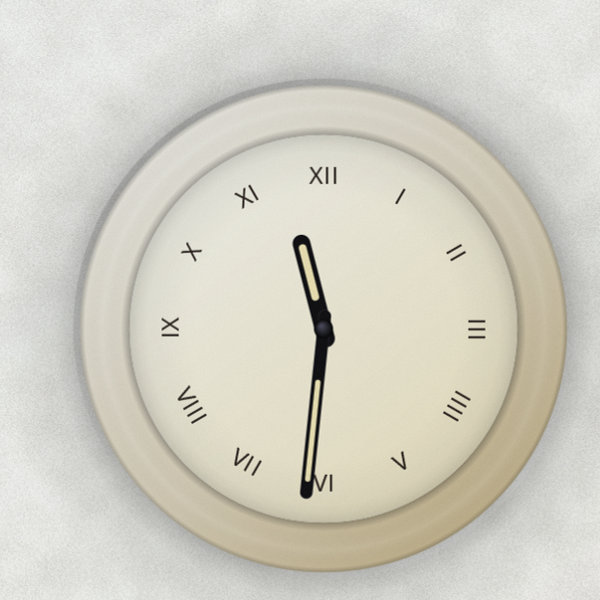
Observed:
{"hour": 11, "minute": 31}
